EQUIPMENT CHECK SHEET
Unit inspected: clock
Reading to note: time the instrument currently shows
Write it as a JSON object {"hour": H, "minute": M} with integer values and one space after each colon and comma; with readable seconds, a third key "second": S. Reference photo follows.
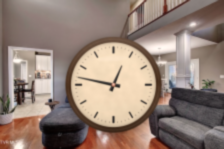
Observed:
{"hour": 12, "minute": 47}
